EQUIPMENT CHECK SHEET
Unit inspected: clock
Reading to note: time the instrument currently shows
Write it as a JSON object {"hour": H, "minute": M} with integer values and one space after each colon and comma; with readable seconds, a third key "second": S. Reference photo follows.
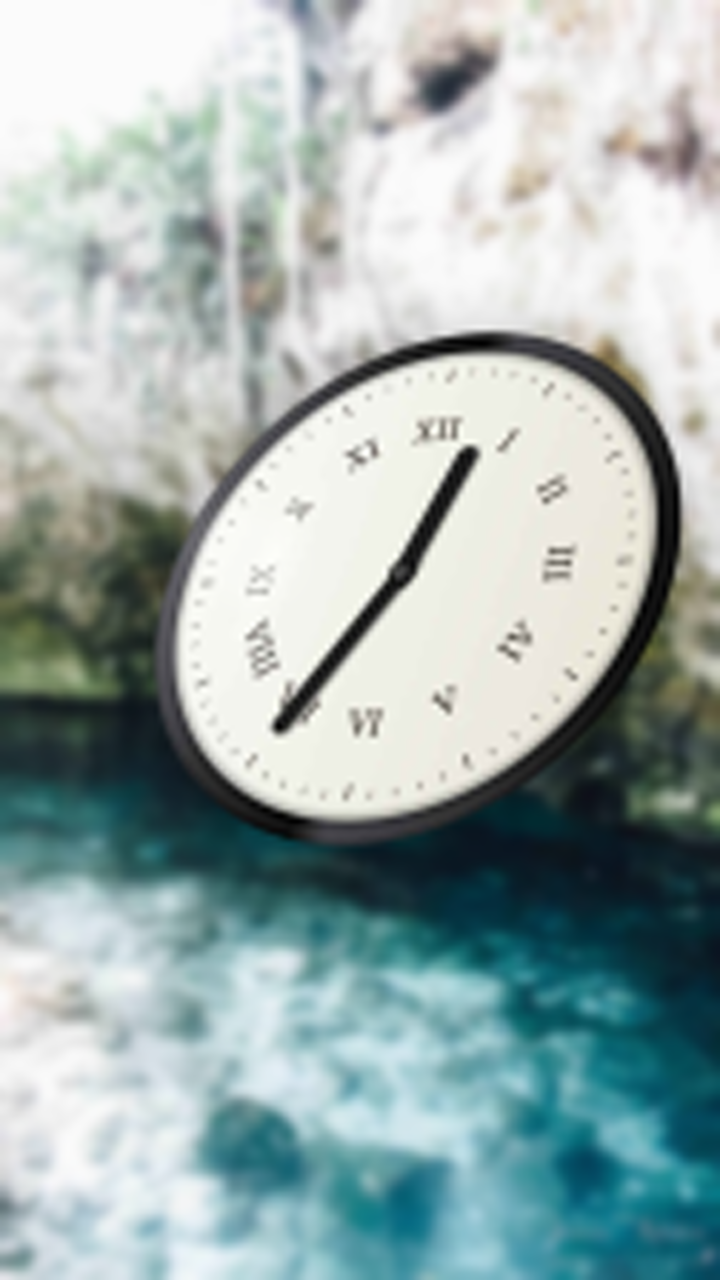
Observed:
{"hour": 12, "minute": 35}
